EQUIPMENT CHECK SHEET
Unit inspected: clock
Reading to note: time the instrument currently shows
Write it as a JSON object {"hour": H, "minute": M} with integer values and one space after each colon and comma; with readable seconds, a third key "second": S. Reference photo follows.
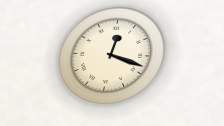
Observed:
{"hour": 12, "minute": 18}
